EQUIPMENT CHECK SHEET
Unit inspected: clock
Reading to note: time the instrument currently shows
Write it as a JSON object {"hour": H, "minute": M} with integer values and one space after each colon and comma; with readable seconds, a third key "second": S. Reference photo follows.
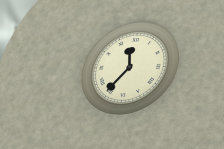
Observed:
{"hour": 11, "minute": 36}
